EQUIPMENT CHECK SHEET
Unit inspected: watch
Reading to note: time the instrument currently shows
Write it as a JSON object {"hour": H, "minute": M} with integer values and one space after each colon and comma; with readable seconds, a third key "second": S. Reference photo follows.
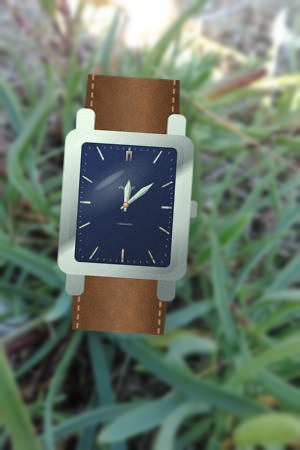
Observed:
{"hour": 12, "minute": 8}
